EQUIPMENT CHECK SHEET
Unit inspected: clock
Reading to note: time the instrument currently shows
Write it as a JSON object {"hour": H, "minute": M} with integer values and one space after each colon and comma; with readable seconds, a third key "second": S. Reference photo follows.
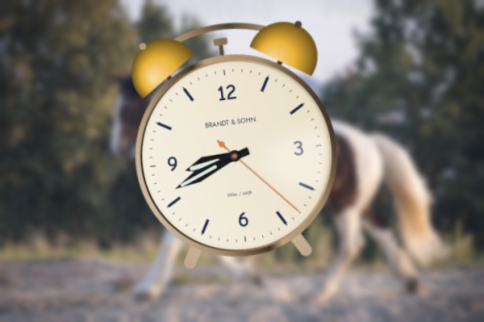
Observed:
{"hour": 8, "minute": 41, "second": 23}
